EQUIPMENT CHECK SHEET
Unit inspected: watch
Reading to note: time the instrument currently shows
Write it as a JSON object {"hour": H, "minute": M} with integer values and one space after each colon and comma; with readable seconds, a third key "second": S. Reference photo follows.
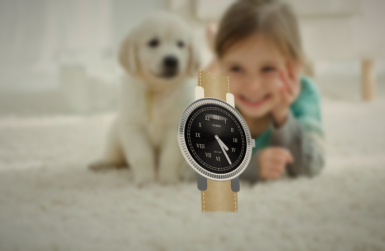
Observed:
{"hour": 4, "minute": 25}
